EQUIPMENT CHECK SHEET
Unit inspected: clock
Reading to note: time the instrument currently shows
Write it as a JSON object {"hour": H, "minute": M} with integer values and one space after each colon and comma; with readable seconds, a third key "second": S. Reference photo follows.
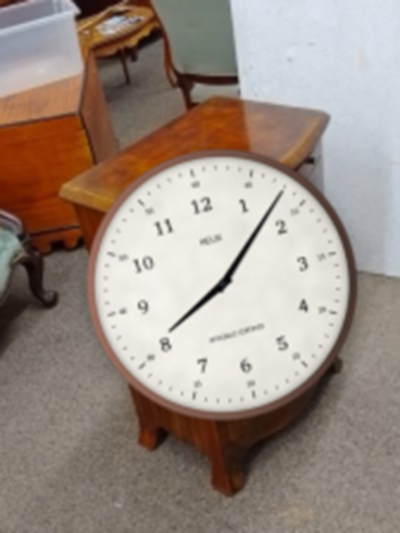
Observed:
{"hour": 8, "minute": 8}
